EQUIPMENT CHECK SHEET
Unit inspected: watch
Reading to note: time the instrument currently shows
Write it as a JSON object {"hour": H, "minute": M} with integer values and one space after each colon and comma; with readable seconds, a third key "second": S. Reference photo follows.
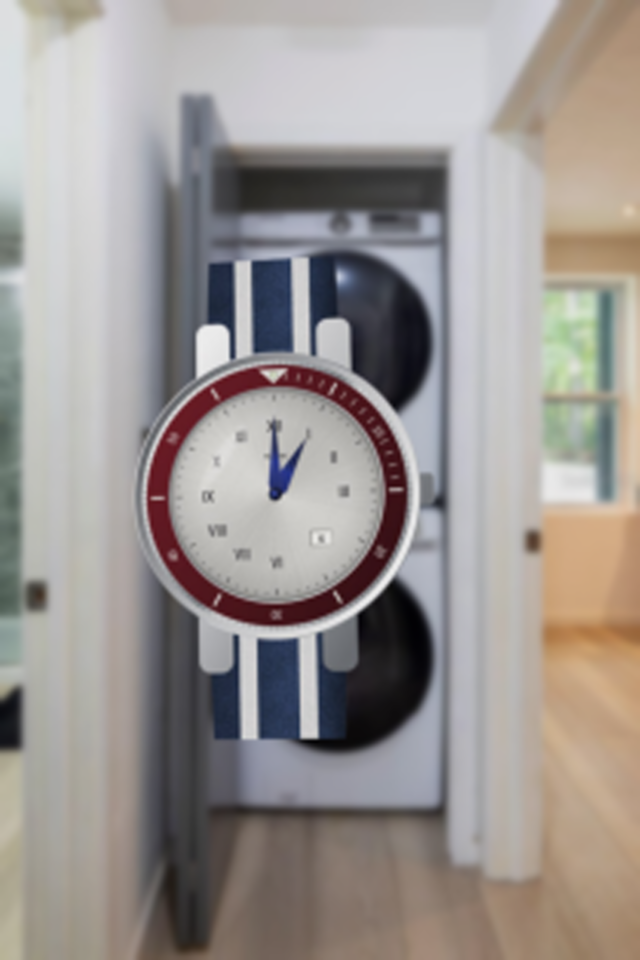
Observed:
{"hour": 1, "minute": 0}
